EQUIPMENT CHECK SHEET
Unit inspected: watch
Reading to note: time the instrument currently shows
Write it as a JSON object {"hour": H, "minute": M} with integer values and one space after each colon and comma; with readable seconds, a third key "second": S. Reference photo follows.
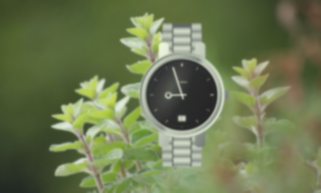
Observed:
{"hour": 8, "minute": 57}
